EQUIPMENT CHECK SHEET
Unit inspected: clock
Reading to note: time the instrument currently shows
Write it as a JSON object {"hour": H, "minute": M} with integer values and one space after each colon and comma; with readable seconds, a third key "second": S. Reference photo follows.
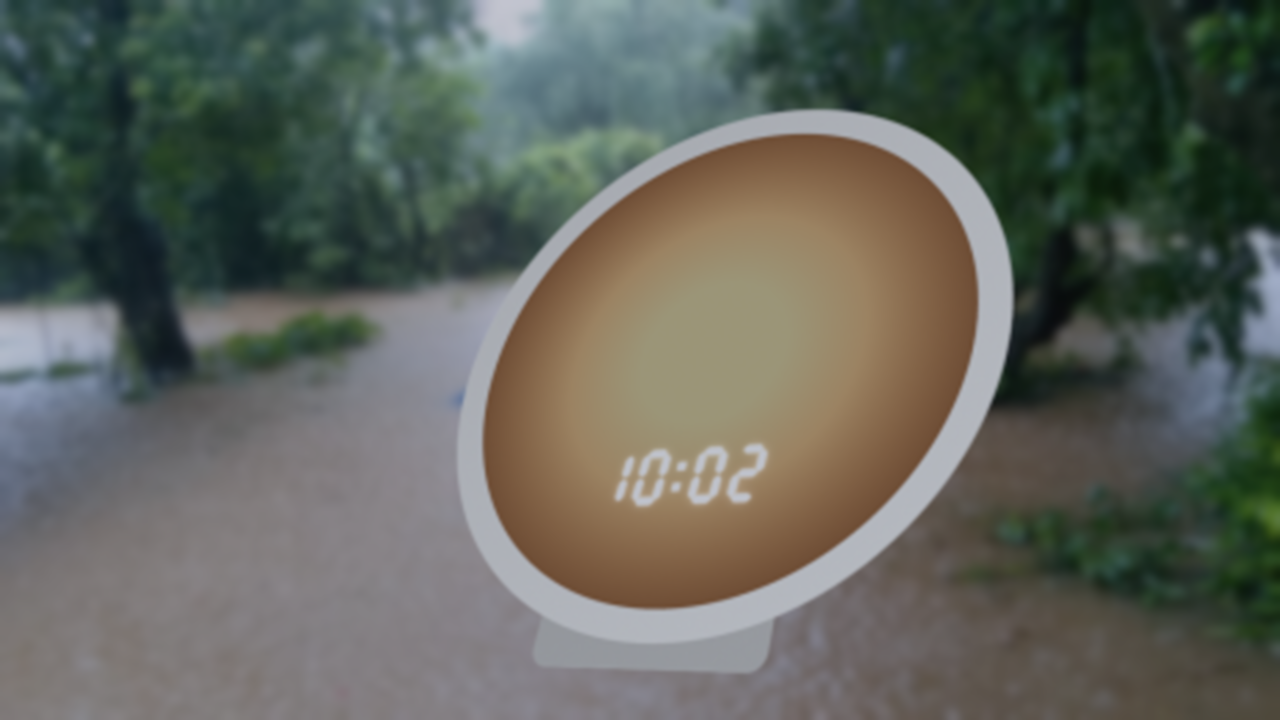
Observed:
{"hour": 10, "minute": 2}
